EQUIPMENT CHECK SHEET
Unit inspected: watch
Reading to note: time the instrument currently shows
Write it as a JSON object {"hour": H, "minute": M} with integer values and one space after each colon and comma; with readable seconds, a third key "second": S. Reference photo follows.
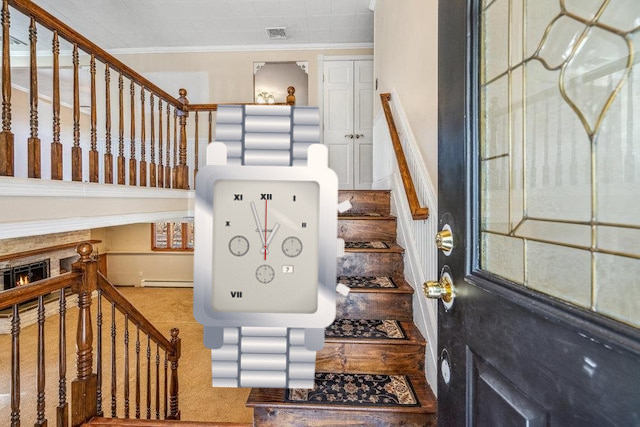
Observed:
{"hour": 12, "minute": 57}
